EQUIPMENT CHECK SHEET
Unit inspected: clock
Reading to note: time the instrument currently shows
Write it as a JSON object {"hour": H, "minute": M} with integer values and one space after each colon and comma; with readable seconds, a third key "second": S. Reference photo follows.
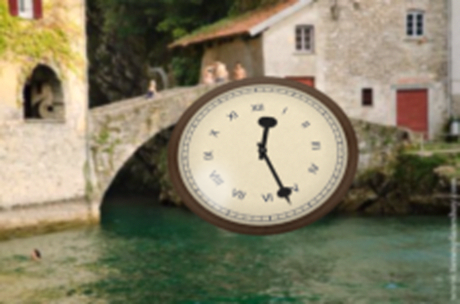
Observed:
{"hour": 12, "minute": 27}
